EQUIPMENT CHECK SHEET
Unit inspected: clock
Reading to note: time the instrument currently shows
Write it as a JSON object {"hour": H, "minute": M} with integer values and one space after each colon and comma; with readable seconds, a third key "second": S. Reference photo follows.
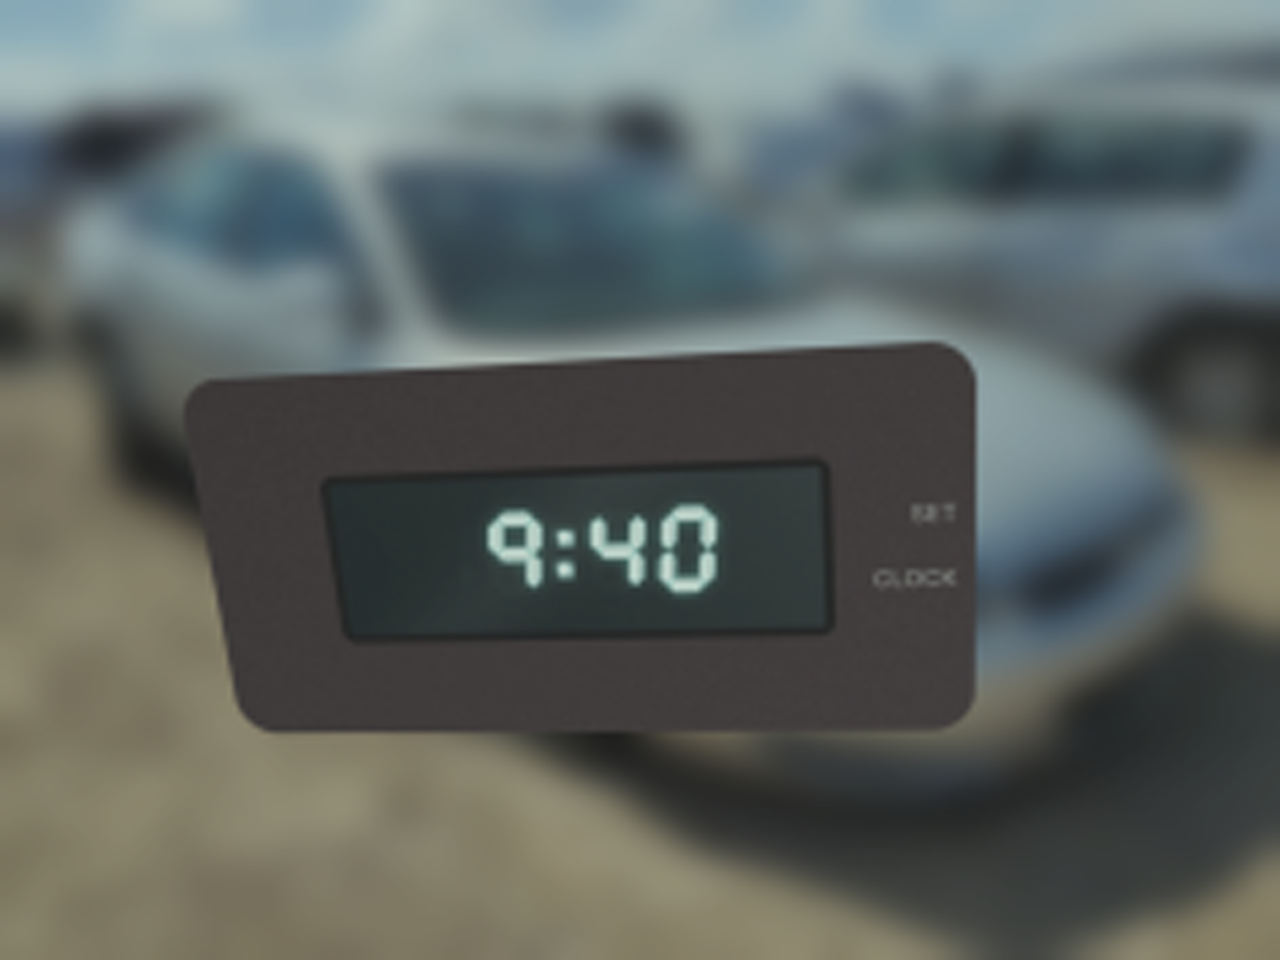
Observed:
{"hour": 9, "minute": 40}
